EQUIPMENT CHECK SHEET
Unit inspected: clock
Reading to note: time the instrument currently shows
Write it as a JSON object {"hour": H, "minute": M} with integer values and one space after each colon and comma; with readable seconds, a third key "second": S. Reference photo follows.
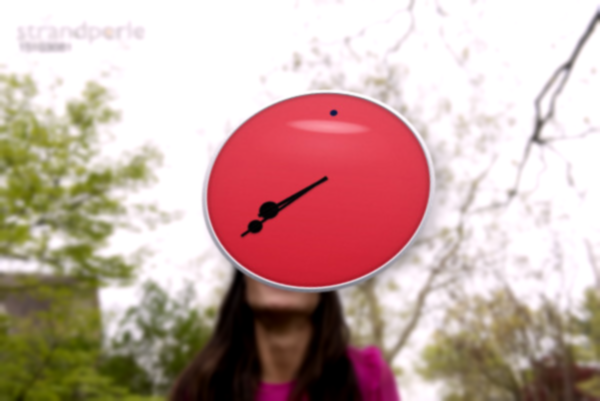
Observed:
{"hour": 7, "minute": 37}
